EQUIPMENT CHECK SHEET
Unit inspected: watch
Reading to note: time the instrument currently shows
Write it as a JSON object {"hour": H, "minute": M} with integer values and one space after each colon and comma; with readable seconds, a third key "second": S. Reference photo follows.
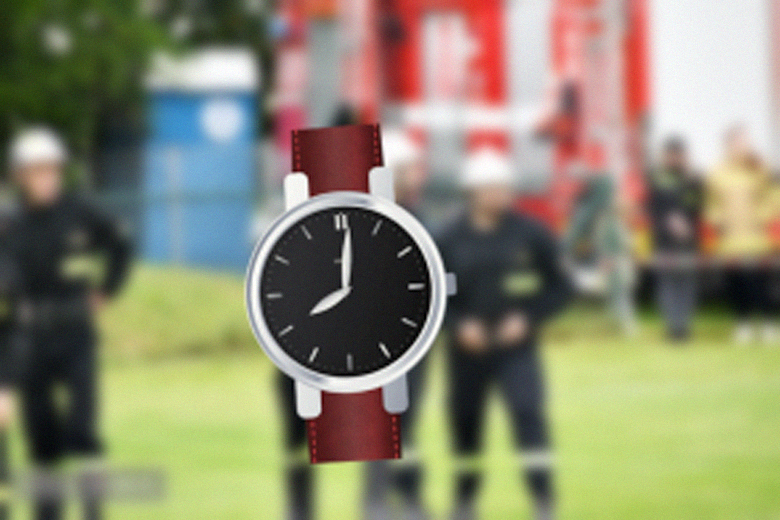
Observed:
{"hour": 8, "minute": 1}
